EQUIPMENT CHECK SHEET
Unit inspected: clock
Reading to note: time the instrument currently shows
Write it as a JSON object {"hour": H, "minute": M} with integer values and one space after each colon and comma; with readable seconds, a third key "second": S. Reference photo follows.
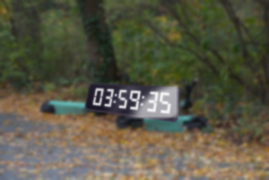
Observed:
{"hour": 3, "minute": 59, "second": 35}
